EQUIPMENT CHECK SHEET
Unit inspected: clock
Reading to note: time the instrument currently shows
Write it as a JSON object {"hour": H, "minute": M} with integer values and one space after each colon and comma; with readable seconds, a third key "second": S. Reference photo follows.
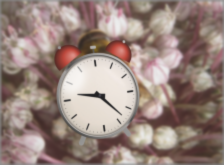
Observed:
{"hour": 9, "minute": 23}
